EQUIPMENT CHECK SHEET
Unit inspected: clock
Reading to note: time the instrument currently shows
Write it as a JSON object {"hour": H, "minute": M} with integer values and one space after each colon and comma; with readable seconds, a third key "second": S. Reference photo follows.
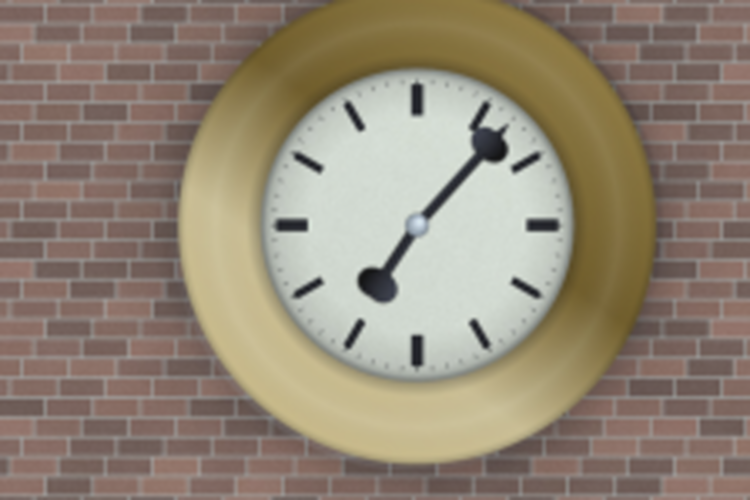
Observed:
{"hour": 7, "minute": 7}
